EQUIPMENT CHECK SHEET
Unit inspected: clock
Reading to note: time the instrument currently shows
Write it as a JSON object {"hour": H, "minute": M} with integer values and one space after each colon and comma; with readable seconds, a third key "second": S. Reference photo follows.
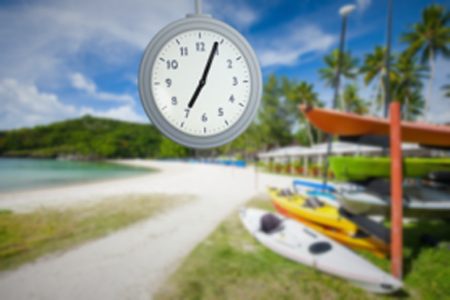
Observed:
{"hour": 7, "minute": 4}
